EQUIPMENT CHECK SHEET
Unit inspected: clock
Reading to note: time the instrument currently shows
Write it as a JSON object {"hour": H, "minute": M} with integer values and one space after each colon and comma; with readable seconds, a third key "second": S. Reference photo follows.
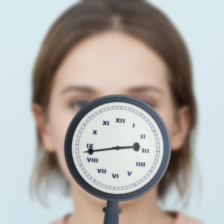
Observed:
{"hour": 2, "minute": 43}
